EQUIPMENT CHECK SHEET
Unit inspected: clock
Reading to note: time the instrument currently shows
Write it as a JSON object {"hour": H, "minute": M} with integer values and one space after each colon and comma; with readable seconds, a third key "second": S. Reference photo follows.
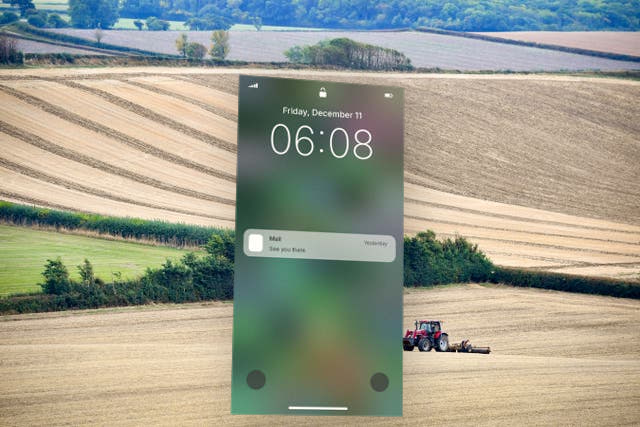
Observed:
{"hour": 6, "minute": 8}
